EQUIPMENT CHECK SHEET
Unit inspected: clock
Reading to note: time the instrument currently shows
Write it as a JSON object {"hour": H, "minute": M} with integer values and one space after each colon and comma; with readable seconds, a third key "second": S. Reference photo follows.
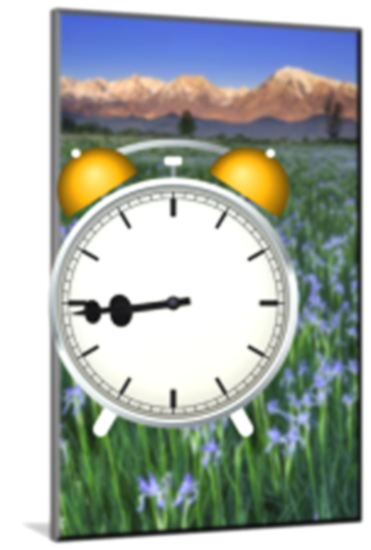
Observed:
{"hour": 8, "minute": 44}
